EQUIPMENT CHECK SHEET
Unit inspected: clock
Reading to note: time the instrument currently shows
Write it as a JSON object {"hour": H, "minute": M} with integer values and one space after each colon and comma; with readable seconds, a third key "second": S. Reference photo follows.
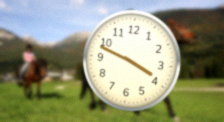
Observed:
{"hour": 3, "minute": 48}
